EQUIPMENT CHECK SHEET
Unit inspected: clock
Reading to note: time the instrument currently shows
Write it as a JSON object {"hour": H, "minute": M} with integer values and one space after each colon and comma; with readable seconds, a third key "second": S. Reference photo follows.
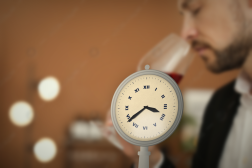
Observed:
{"hour": 3, "minute": 39}
